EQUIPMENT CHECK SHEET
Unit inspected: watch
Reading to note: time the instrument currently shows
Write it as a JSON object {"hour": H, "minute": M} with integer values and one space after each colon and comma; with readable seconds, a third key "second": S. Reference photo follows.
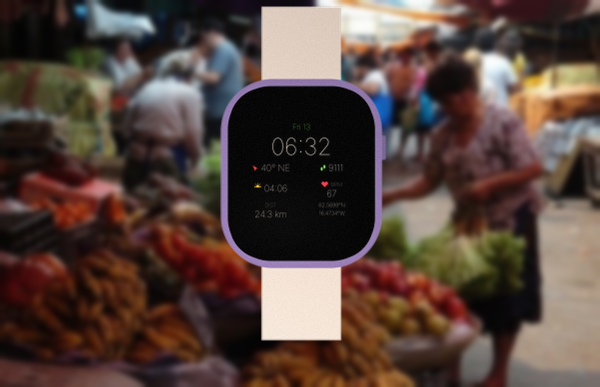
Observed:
{"hour": 6, "minute": 32}
